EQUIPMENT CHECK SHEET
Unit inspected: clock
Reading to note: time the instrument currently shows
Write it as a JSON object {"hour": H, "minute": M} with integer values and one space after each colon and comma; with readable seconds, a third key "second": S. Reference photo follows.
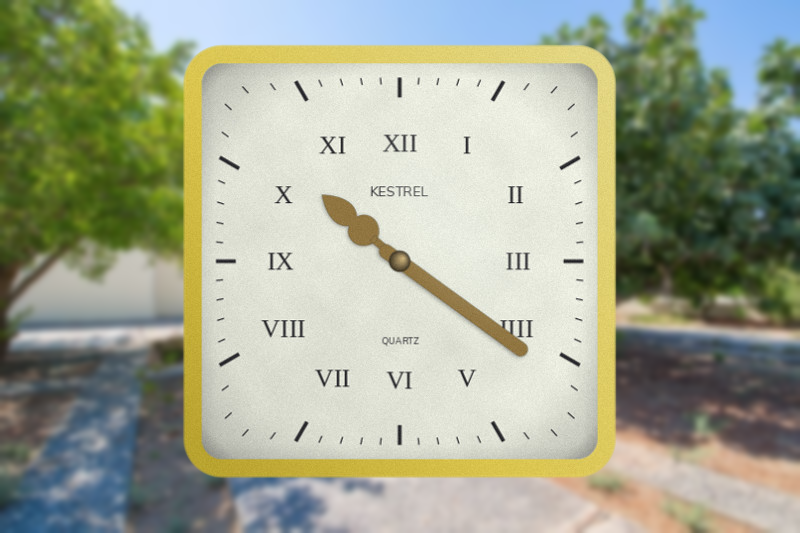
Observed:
{"hour": 10, "minute": 21}
